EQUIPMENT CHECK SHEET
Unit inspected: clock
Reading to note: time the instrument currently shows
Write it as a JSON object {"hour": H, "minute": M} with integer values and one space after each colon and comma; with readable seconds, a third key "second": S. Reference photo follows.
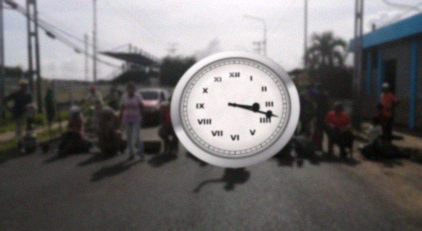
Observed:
{"hour": 3, "minute": 18}
